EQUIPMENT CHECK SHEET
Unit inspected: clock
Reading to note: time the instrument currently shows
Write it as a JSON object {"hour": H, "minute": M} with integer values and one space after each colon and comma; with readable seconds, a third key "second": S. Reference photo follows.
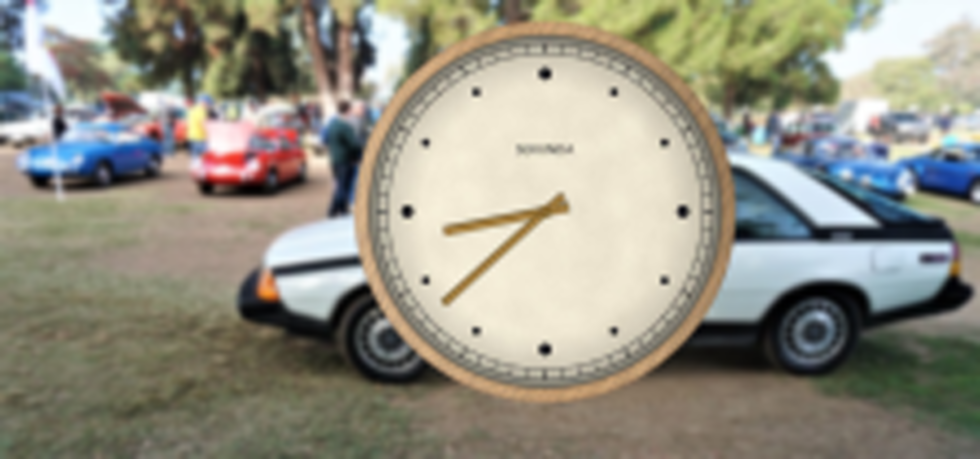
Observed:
{"hour": 8, "minute": 38}
